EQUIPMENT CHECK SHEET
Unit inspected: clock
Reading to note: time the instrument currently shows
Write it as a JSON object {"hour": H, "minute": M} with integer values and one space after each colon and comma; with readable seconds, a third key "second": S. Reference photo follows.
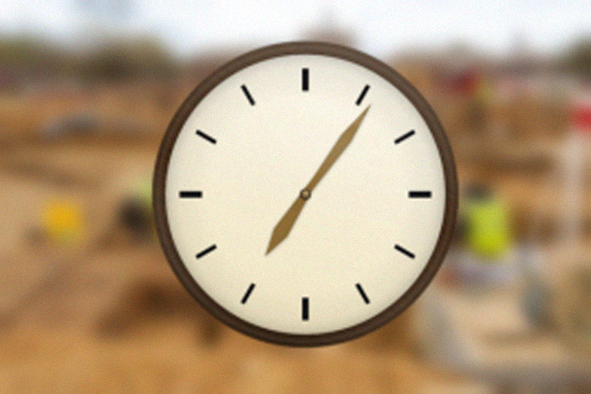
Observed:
{"hour": 7, "minute": 6}
